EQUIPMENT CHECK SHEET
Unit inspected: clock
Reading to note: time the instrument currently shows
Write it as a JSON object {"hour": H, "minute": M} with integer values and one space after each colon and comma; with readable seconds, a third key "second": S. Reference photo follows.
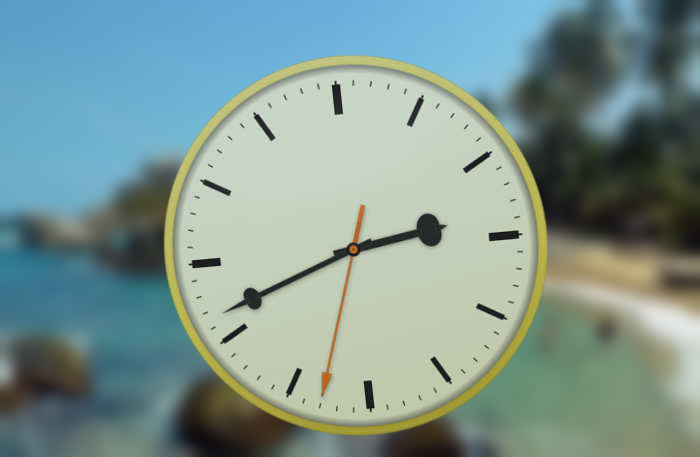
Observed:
{"hour": 2, "minute": 41, "second": 33}
